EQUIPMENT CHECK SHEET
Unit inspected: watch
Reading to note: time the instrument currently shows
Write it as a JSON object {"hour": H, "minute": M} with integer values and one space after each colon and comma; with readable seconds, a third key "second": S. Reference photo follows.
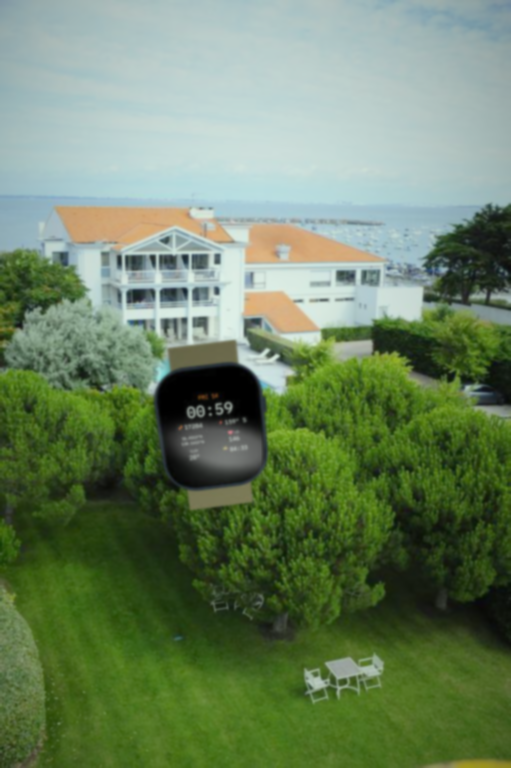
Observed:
{"hour": 0, "minute": 59}
